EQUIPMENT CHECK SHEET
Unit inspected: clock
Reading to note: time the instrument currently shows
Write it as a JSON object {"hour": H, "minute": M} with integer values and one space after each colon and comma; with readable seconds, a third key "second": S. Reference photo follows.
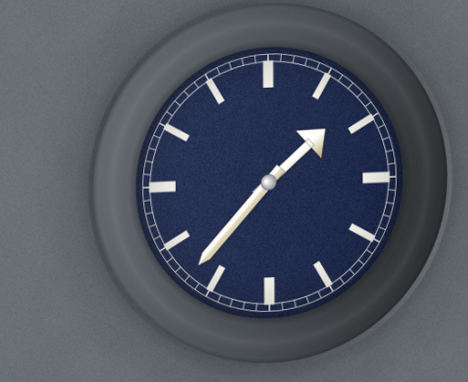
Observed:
{"hour": 1, "minute": 37}
